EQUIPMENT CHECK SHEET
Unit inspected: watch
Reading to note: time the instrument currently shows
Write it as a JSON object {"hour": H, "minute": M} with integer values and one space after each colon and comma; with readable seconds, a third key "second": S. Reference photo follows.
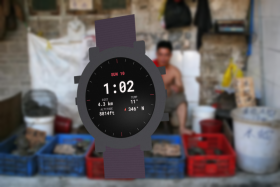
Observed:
{"hour": 1, "minute": 2}
